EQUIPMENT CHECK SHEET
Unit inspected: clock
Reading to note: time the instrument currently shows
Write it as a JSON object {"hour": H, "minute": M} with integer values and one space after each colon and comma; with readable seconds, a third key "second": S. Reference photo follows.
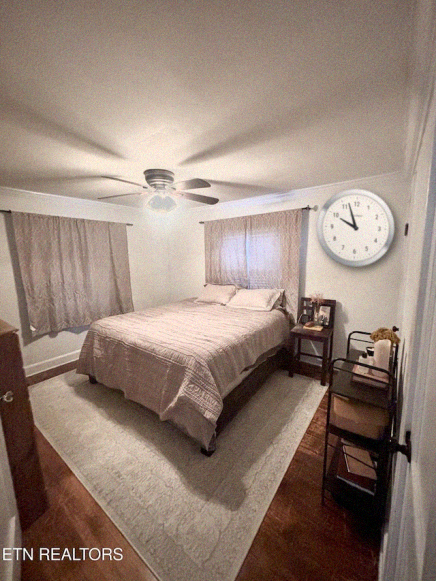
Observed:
{"hour": 9, "minute": 57}
